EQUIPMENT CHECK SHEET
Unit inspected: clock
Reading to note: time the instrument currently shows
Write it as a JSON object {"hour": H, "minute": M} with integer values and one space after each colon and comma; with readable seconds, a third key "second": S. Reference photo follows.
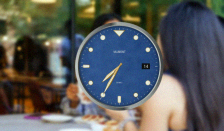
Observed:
{"hour": 7, "minute": 35}
